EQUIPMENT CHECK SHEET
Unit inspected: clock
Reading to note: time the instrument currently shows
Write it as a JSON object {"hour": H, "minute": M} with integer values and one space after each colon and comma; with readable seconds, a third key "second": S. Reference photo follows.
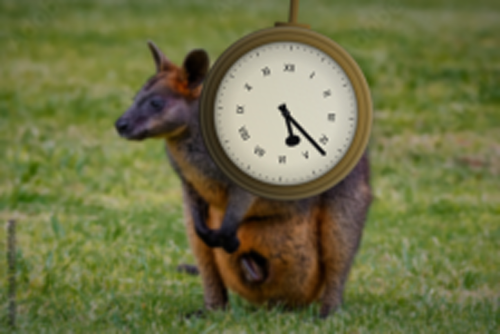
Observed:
{"hour": 5, "minute": 22}
